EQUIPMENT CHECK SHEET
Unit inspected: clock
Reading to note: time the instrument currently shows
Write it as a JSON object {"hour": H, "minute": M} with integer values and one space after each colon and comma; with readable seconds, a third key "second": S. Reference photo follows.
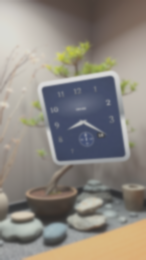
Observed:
{"hour": 8, "minute": 21}
